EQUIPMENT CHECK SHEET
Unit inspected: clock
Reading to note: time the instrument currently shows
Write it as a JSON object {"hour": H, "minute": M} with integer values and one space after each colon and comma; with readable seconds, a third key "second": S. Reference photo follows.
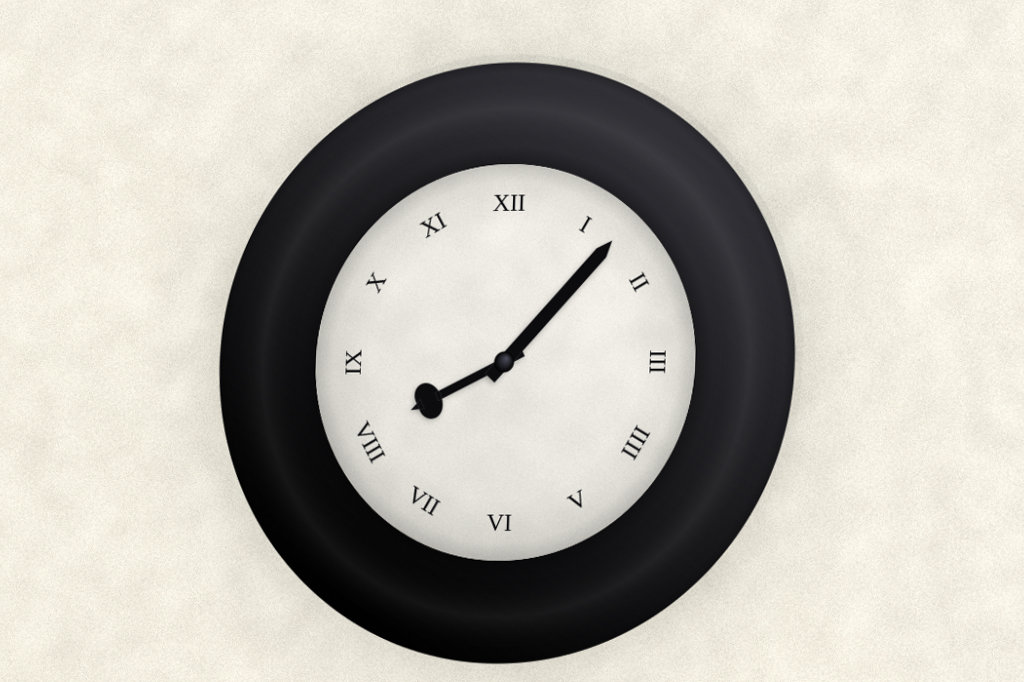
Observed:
{"hour": 8, "minute": 7}
